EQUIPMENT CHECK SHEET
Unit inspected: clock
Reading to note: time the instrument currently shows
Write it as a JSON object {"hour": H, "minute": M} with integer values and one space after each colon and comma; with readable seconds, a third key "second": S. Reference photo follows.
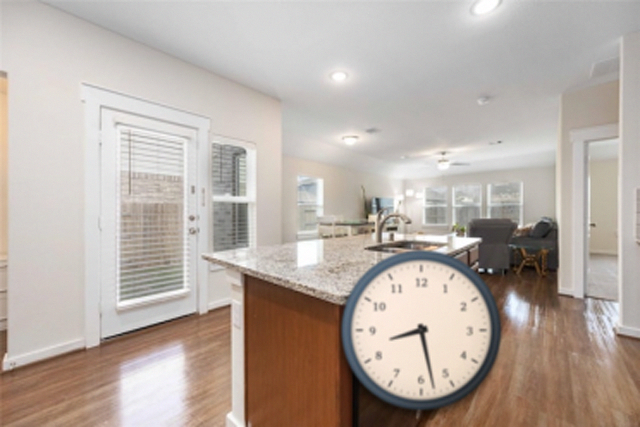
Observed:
{"hour": 8, "minute": 28}
